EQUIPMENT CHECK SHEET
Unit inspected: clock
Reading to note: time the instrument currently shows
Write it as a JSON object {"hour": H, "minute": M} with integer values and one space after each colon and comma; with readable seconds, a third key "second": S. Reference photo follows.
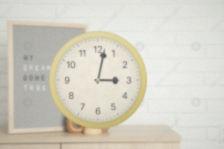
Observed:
{"hour": 3, "minute": 2}
